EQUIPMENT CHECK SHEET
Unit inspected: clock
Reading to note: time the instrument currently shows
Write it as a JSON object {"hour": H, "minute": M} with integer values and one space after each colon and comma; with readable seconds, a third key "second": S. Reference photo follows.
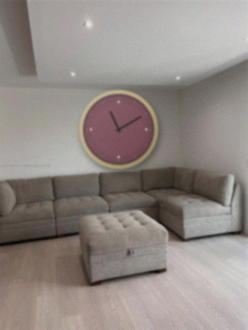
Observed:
{"hour": 11, "minute": 10}
